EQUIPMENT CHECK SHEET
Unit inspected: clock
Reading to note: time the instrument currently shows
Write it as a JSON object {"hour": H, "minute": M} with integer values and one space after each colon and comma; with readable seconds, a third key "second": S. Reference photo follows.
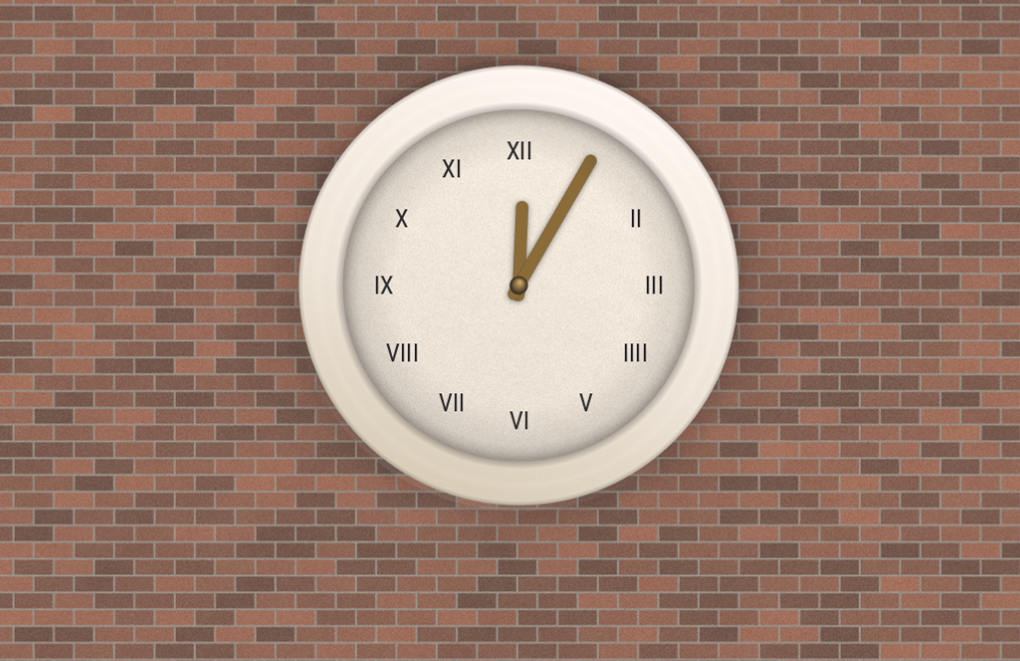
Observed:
{"hour": 12, "minute": 5}
